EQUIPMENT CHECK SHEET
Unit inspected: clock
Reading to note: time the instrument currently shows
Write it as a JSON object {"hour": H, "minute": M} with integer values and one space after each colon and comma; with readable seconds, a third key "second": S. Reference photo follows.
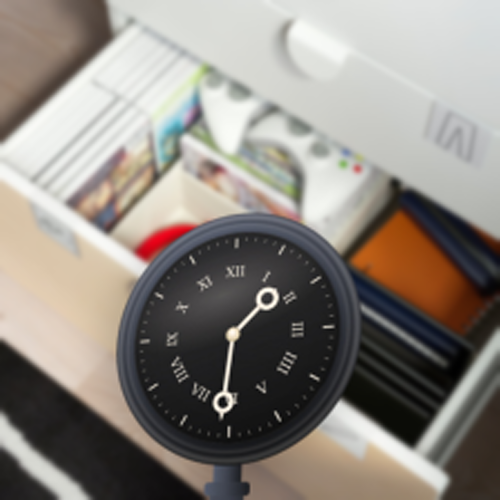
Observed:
{"hour": 1, "minute": 31}
